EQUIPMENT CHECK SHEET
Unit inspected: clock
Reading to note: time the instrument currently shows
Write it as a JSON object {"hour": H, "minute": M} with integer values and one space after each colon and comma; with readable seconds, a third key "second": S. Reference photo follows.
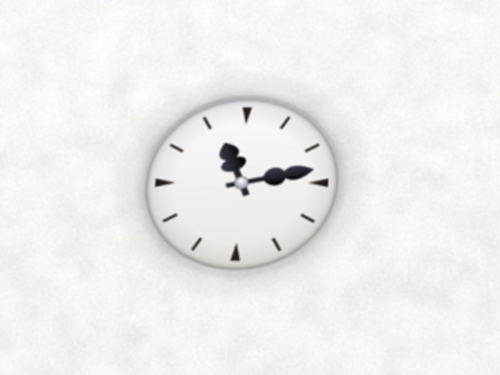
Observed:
{"hour": 11, "minute": 13}
